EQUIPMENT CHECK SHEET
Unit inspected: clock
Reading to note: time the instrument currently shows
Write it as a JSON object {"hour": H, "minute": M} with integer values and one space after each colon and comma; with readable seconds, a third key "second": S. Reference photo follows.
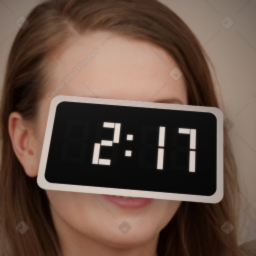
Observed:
{"hour": 2, "minute": 17}
